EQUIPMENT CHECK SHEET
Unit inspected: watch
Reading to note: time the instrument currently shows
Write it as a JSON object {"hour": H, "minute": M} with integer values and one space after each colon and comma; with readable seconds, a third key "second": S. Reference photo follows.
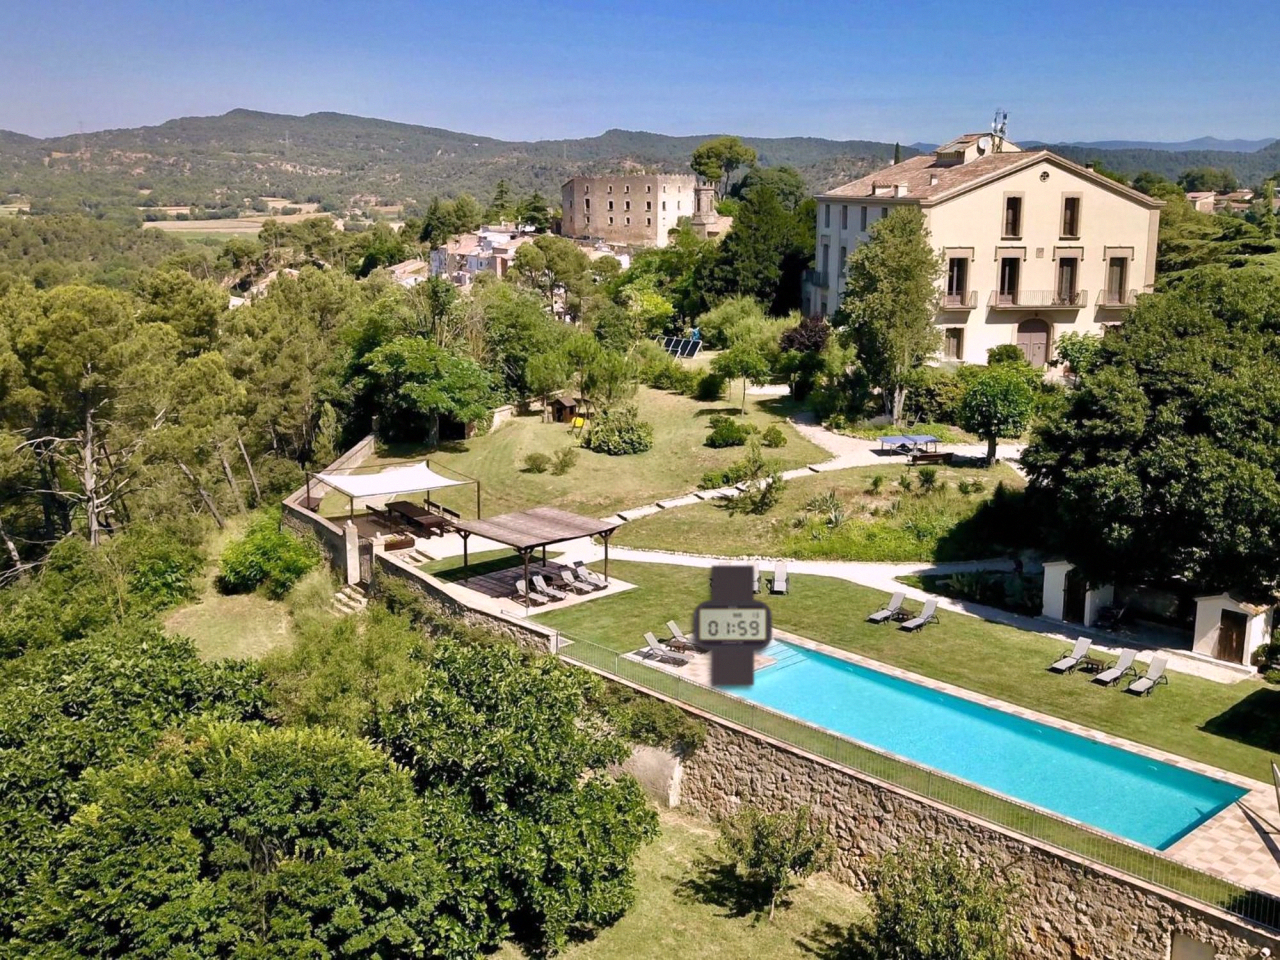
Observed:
{"hour": 1, "minute": 59}
